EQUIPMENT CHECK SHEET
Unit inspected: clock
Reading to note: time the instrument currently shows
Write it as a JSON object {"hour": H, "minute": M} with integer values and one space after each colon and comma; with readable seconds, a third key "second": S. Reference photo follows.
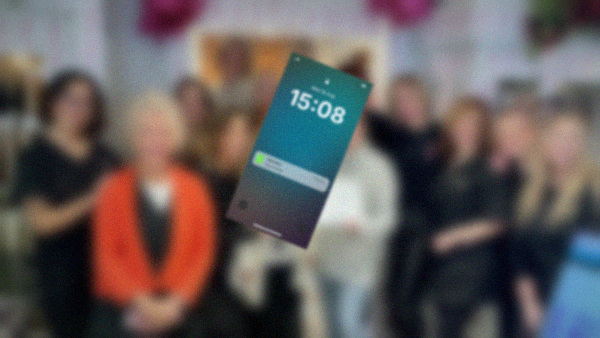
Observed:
{"hour": 15, "minute": 8}
